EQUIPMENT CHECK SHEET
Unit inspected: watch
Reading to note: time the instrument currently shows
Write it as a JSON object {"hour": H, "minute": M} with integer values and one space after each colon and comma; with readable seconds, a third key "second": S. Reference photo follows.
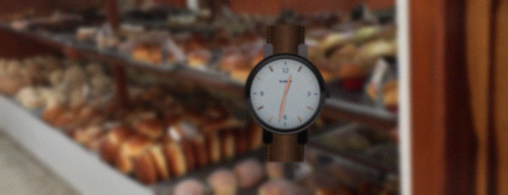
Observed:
{"hour": 12, "minute": 32}
